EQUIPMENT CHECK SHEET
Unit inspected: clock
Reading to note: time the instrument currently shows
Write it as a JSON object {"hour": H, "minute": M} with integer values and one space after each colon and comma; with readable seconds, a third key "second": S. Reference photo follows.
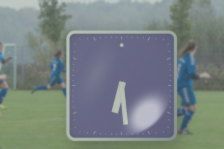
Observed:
{"hour": 6, "minute": 29}
